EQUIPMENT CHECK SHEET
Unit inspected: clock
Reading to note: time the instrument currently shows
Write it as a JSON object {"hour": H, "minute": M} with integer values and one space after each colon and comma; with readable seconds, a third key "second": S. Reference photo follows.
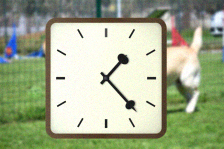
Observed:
{"hour": 1, "minute": 23}
